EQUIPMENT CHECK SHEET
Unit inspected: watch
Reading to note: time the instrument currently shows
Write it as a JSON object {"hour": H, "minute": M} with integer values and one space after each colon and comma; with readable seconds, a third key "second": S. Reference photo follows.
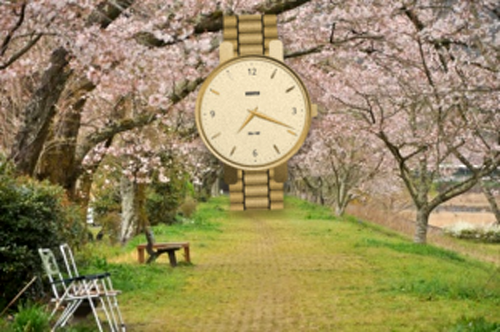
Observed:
{"hour": 7, "minute": 19}
